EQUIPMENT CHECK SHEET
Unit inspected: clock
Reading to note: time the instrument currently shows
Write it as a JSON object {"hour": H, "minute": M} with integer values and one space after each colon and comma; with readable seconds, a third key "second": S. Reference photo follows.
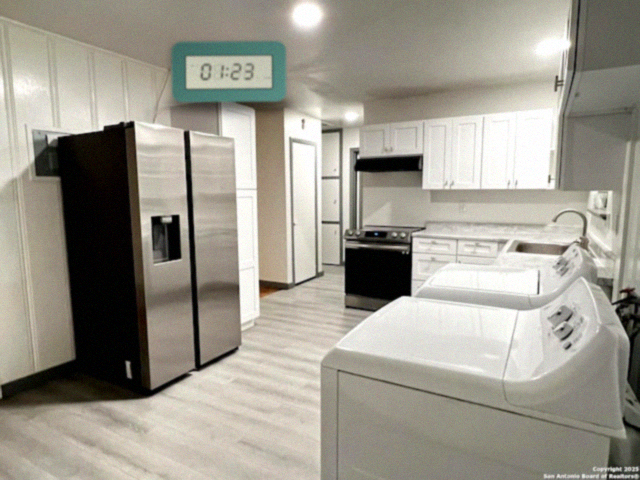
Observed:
{"hour": 1, "minute": 23}
